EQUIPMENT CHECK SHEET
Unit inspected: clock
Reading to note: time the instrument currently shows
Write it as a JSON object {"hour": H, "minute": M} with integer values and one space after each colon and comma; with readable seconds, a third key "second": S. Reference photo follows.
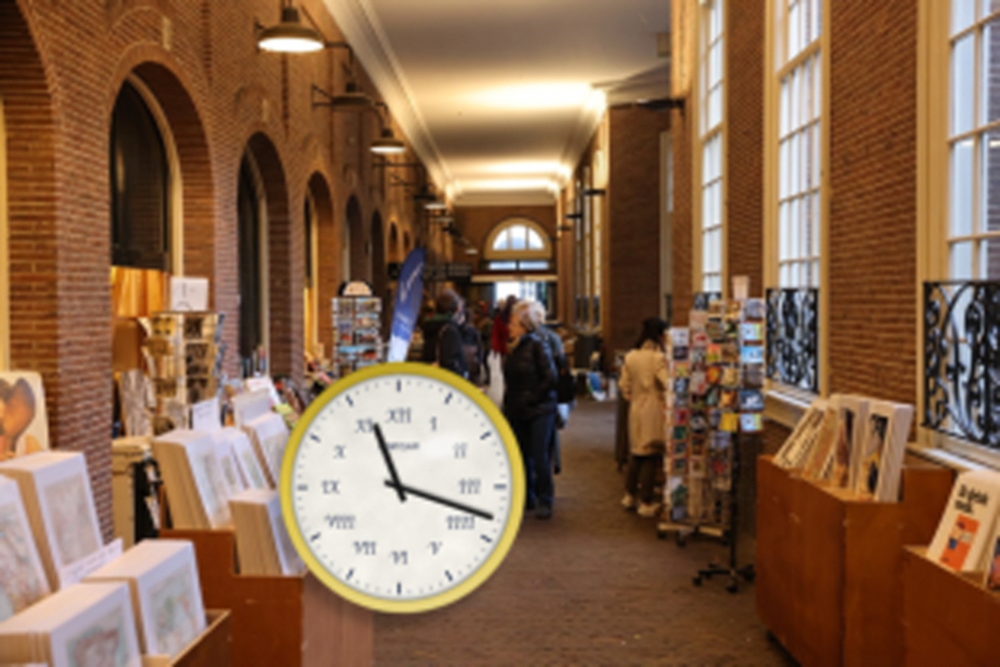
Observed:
{"hour": 11, "minute": 18}
